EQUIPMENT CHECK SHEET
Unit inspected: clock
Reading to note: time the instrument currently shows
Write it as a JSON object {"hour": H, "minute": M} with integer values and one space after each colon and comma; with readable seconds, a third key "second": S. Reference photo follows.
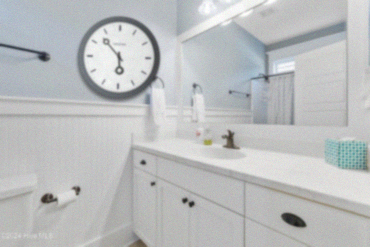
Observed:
{"hour": 5, "minute": 53}
